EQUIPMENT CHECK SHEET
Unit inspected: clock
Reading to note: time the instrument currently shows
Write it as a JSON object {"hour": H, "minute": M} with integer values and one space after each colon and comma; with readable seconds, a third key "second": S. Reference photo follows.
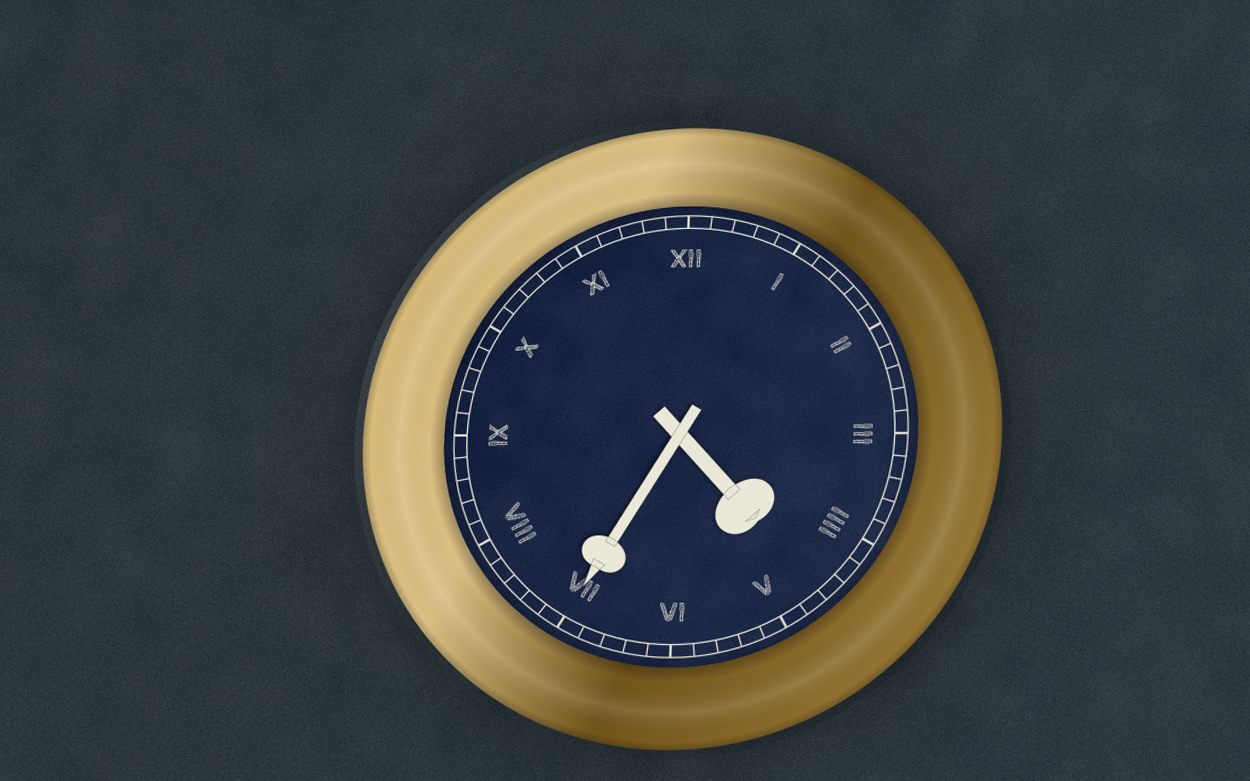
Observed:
{"hour": 4, "minute": 35}
